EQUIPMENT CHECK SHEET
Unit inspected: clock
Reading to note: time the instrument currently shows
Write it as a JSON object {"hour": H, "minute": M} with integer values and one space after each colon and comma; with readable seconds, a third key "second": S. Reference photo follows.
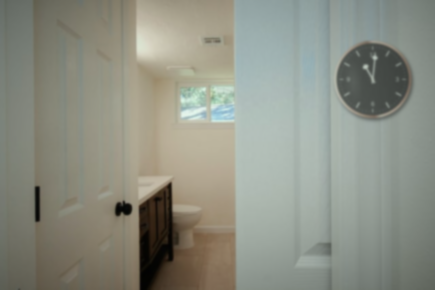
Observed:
{"hour": 11, "minute": 1}
